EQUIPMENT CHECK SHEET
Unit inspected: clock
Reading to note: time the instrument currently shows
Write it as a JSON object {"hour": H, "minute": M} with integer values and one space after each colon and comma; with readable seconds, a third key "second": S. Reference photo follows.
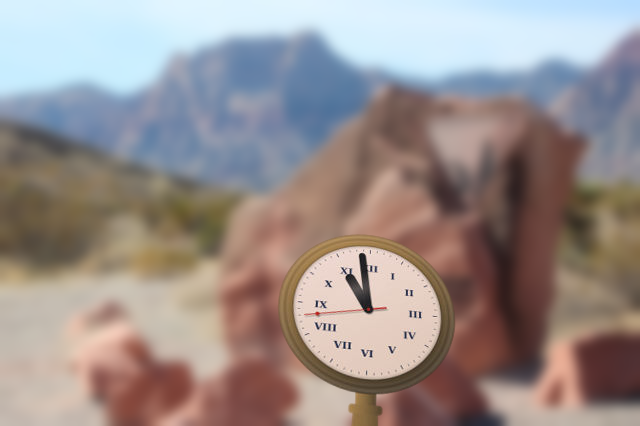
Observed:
{"hour": 10, "minute": 58, "second": 43}
